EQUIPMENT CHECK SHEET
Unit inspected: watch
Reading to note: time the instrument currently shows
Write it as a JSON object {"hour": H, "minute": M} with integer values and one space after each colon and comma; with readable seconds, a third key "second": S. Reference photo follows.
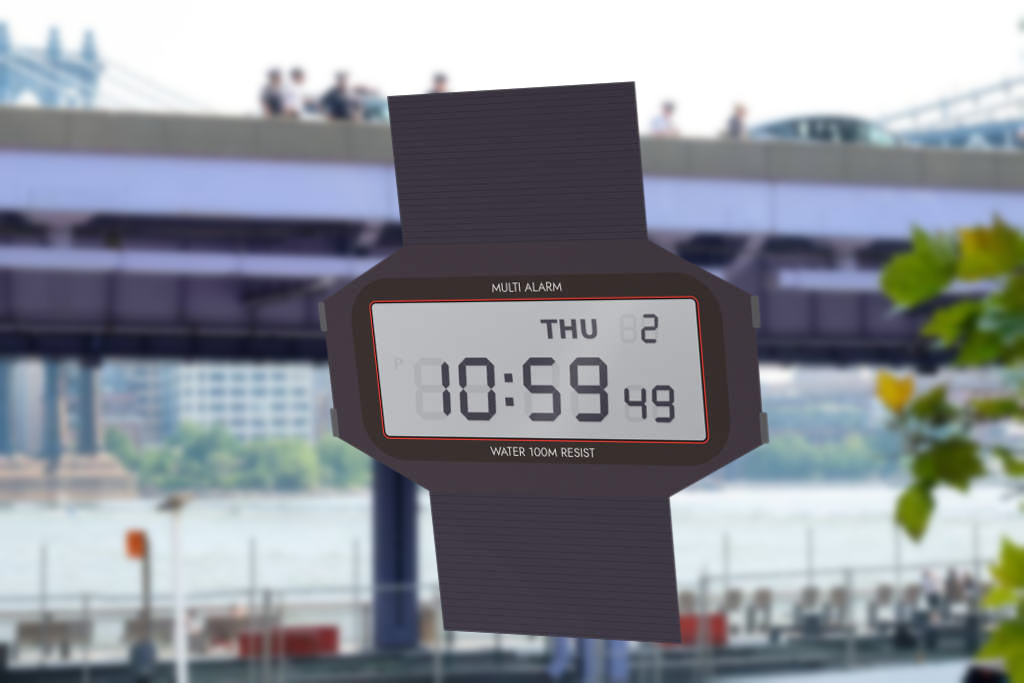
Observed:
{"hour": 10, "minute": 59, "second": 49}
